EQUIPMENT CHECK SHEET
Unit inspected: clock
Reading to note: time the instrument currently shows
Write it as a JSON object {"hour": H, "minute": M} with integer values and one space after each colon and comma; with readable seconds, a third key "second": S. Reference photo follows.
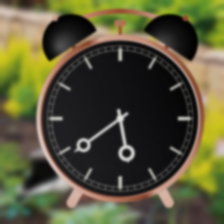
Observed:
{"hour": 5, "minute": 39}
